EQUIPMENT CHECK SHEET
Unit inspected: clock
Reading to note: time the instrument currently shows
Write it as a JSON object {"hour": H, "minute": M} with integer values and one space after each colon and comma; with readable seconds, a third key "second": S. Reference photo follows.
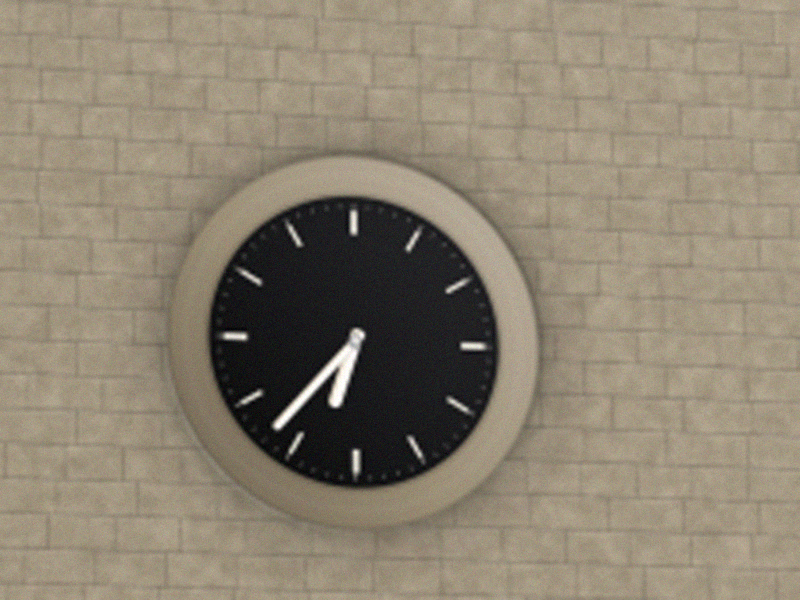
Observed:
{"hour": 6, "minute": 37}
